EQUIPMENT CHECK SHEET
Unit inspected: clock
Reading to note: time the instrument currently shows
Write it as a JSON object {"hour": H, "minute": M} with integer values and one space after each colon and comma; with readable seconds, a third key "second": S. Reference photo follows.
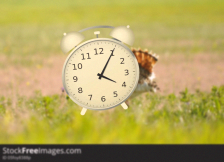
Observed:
{"hour": 4, "minute": 5}
